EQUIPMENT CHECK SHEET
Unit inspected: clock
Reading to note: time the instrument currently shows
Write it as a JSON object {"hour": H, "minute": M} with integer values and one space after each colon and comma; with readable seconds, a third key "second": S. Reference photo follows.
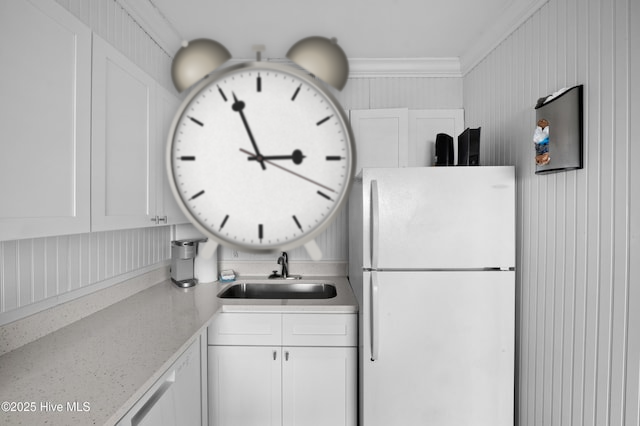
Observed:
{"hour": 2, "minute": 56, "second": 19}
